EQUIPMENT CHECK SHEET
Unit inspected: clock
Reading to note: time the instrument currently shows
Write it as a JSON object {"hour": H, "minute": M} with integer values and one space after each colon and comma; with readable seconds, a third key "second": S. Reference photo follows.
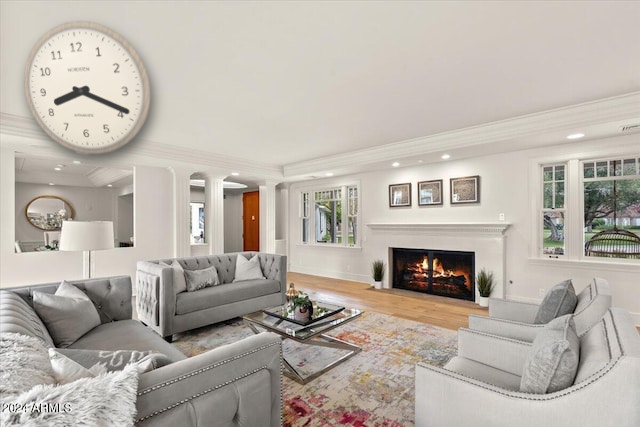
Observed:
{"hour": 8, "minute": 19}
